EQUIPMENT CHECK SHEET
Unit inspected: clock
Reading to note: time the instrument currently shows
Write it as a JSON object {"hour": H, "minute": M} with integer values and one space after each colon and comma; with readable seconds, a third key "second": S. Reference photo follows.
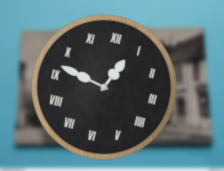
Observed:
{"hour": 12, "minute": 47}
